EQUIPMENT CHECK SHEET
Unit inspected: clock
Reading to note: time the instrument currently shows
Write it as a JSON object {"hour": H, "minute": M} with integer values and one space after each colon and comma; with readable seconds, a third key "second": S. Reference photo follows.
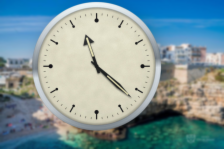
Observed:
{"hour": 11, "minute": 22}
